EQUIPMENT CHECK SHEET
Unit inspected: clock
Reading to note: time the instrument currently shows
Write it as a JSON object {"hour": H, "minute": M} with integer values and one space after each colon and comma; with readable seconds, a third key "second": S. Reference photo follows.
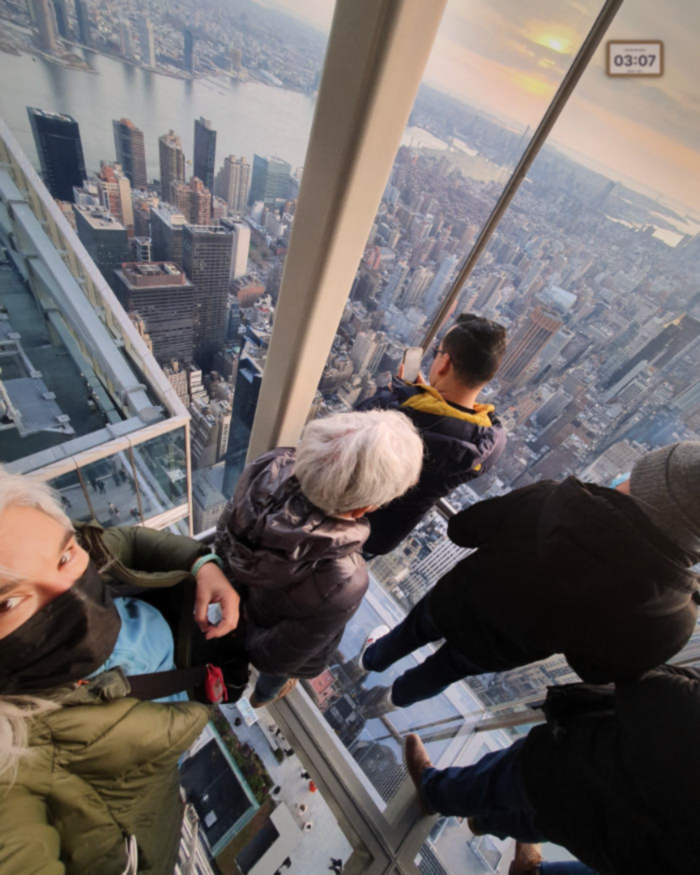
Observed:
{"hour": 3, "minute": 7}
